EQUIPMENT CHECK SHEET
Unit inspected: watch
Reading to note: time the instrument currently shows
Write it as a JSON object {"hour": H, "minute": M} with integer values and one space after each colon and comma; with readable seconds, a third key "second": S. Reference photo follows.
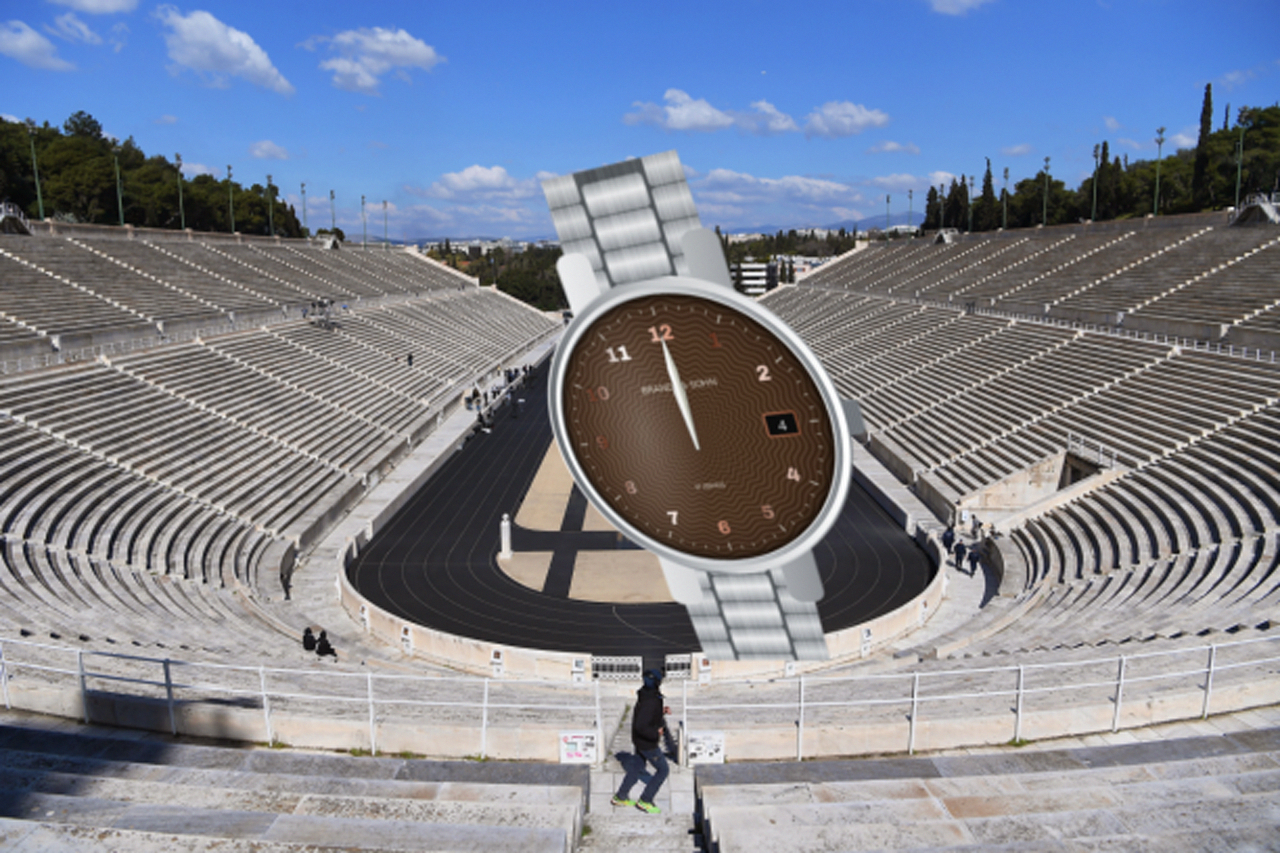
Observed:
{"hour": 12, "minute": 0}
